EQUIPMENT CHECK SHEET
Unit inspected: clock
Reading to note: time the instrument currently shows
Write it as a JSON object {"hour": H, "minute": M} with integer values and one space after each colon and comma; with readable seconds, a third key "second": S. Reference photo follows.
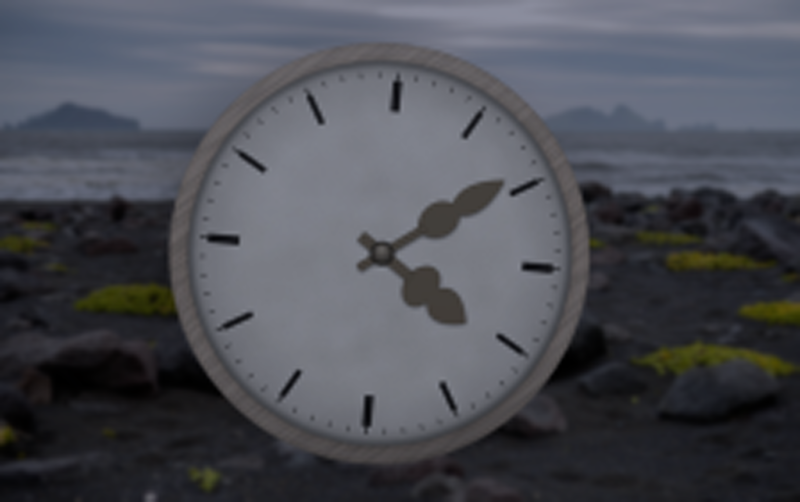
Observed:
{"hour": 4, "minute": 9}
